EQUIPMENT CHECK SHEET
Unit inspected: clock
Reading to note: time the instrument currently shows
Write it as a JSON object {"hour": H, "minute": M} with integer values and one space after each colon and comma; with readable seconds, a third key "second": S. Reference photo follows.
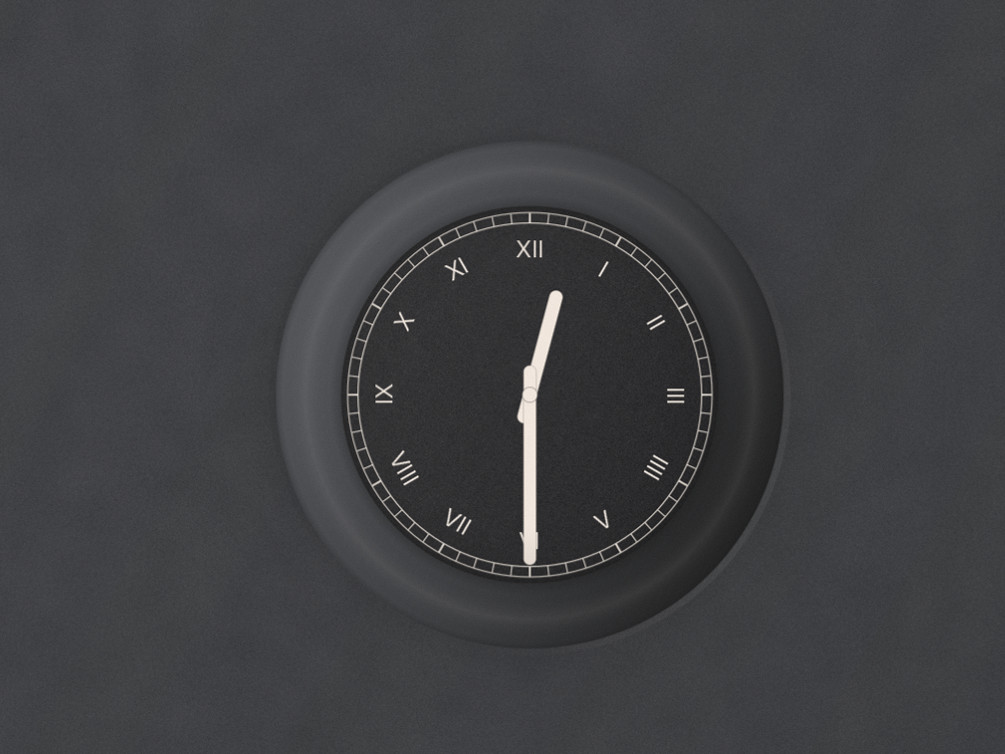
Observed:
{"hour": 12, "minute": 30}
